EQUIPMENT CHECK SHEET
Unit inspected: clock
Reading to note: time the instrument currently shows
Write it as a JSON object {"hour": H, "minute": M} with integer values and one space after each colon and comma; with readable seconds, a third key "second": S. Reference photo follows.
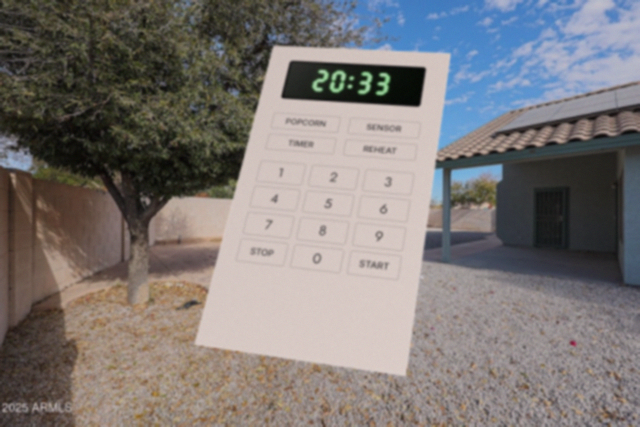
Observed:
{"hour": 20, "minute": 33}
